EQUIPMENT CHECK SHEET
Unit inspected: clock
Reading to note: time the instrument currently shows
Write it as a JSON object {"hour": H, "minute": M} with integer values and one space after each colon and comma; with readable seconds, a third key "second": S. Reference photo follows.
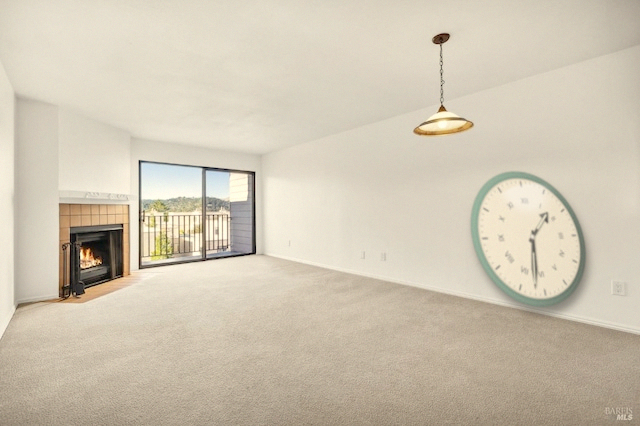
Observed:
{"hour": 1, "minute": 32}
